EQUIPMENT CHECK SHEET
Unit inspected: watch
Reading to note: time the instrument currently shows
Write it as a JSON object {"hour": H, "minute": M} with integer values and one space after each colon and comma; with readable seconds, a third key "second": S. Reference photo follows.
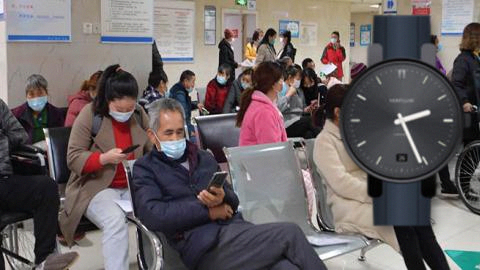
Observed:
{"hour": 2, "minute": 26}
